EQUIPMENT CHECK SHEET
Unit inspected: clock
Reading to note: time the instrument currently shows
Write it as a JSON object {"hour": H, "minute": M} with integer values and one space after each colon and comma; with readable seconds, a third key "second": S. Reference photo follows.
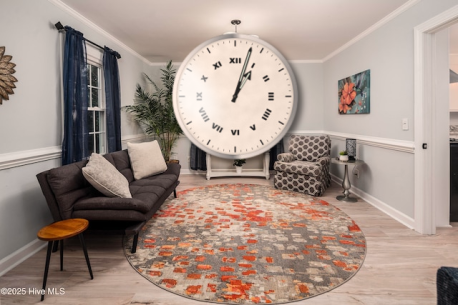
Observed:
{"hour": 1, "minute": 3}
